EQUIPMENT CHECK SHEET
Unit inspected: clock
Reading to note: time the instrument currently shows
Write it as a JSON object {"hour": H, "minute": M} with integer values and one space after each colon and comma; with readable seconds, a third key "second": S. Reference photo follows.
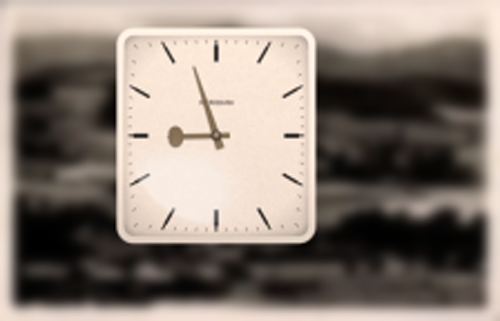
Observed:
{"hour": 8, "minute": 57}
